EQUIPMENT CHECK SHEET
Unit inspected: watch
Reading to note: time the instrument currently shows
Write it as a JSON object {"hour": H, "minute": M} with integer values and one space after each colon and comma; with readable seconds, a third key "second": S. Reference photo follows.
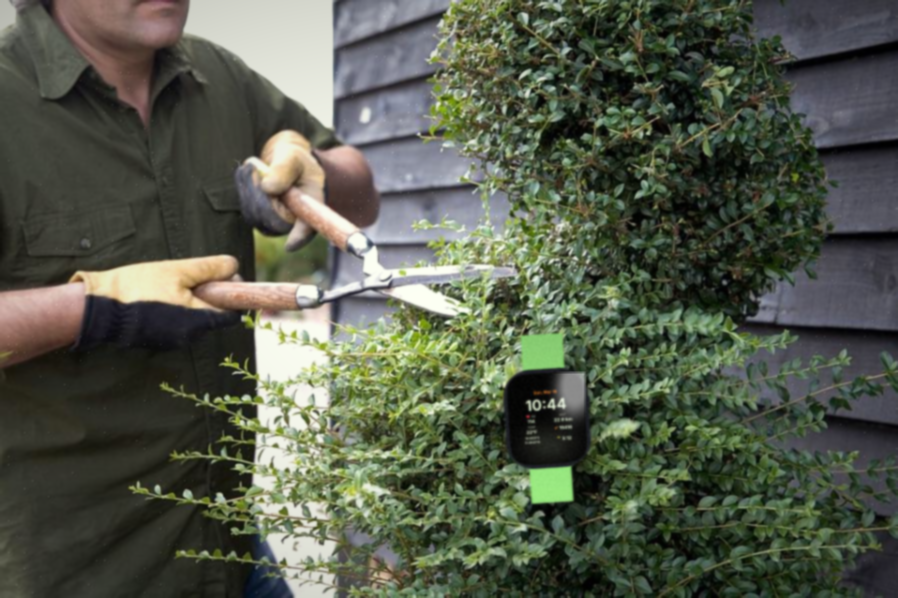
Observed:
{"hour": 10, "minute": 44}
